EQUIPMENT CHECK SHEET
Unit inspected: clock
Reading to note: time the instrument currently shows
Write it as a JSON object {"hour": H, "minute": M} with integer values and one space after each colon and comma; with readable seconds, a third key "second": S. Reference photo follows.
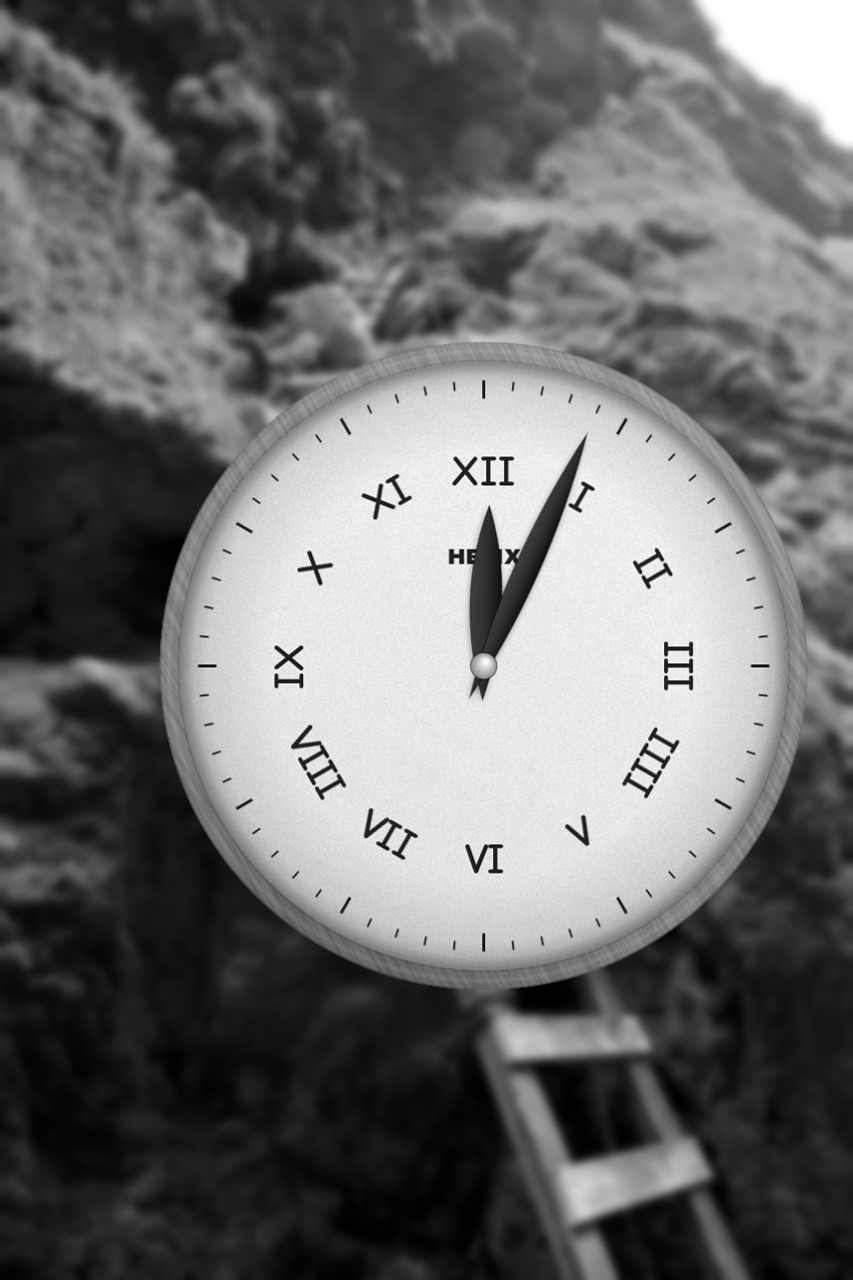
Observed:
{"hour": 12, "minute": 4}
